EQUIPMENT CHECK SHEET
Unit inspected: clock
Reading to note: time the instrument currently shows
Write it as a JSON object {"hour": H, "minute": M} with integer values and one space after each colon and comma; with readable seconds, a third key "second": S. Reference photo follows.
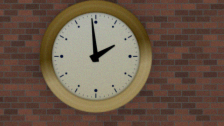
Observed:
{"hour": 1, "minute": 59}
